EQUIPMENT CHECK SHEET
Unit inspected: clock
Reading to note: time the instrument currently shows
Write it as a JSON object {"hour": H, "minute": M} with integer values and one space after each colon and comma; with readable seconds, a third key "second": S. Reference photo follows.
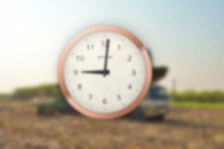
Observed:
{"hour": 9, "minute": 1}
